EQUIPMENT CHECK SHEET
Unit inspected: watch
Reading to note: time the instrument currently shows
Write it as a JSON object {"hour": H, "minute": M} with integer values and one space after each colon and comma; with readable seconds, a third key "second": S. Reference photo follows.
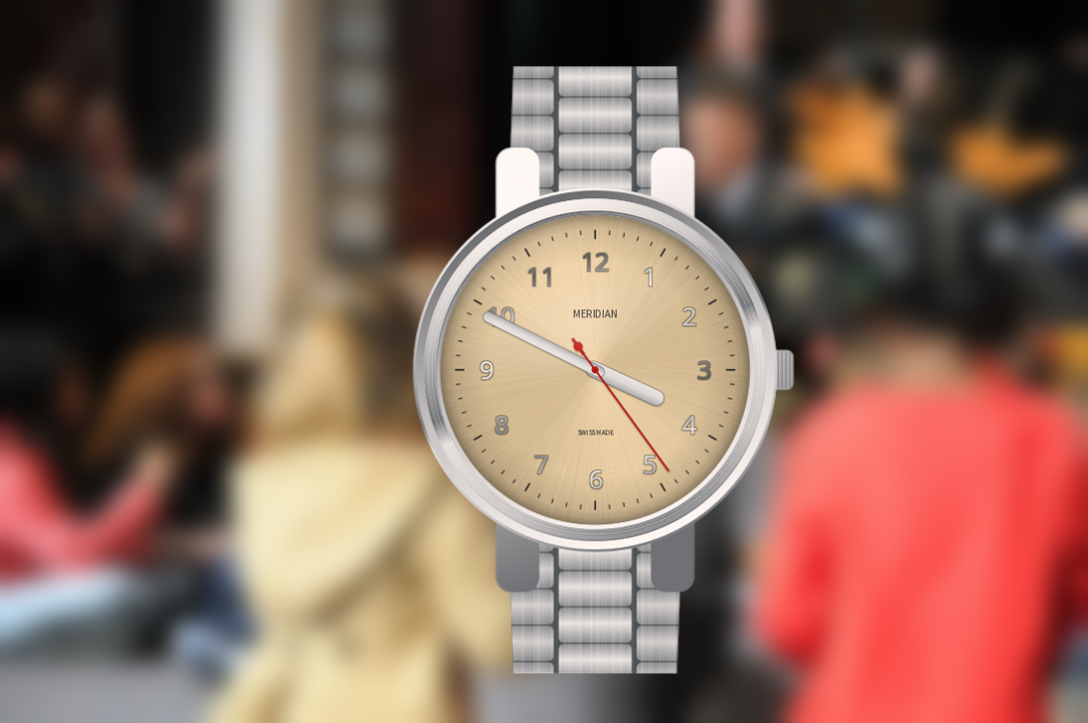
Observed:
{"hour": 3, "minute": 49, "second": 24}
